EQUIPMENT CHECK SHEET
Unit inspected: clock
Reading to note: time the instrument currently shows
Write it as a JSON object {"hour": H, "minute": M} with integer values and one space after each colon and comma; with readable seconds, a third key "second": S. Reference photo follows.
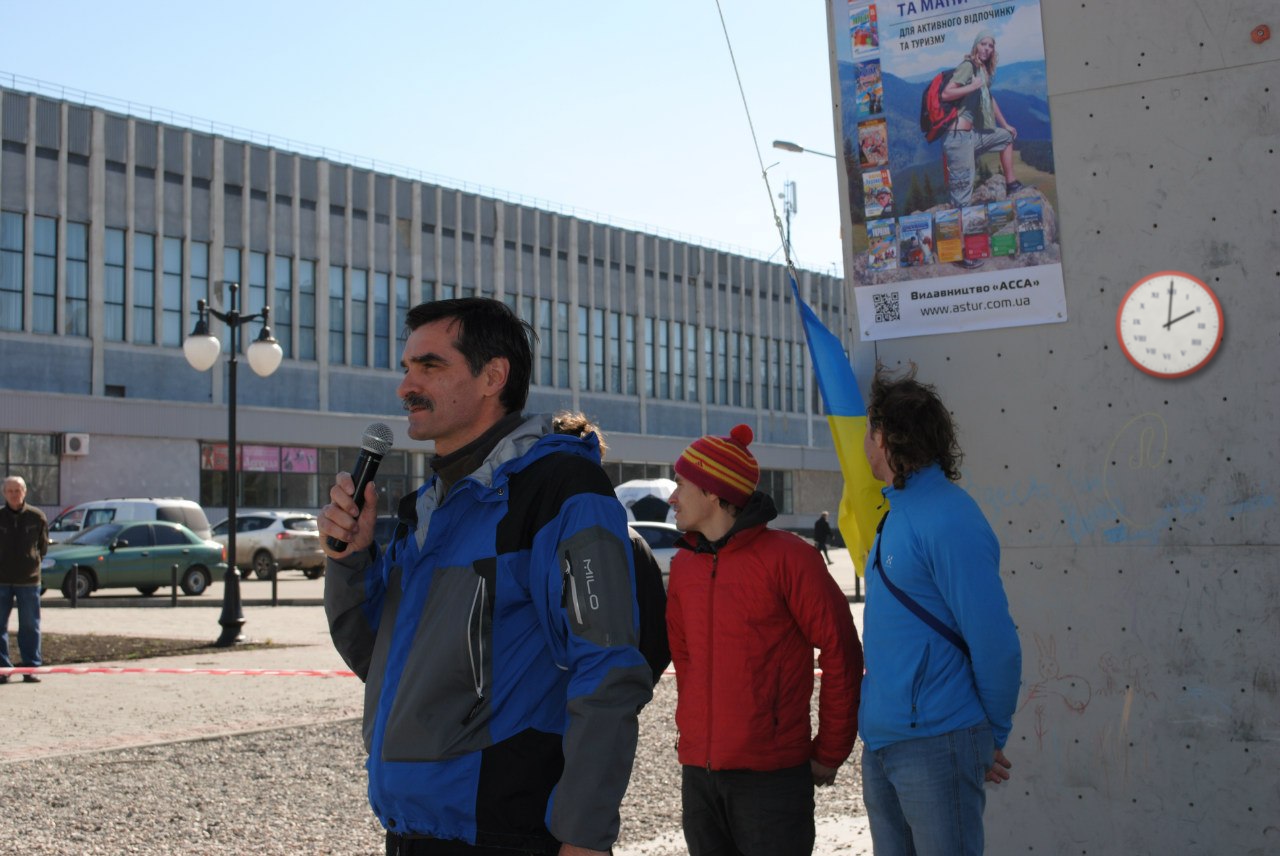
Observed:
{"hour": 2, "minute": 0}
